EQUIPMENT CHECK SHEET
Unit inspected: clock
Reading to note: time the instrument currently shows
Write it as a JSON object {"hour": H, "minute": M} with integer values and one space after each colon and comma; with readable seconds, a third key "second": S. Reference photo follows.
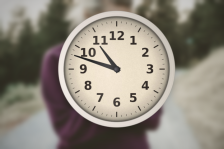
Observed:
{"hour": 10, "minute": 48}
